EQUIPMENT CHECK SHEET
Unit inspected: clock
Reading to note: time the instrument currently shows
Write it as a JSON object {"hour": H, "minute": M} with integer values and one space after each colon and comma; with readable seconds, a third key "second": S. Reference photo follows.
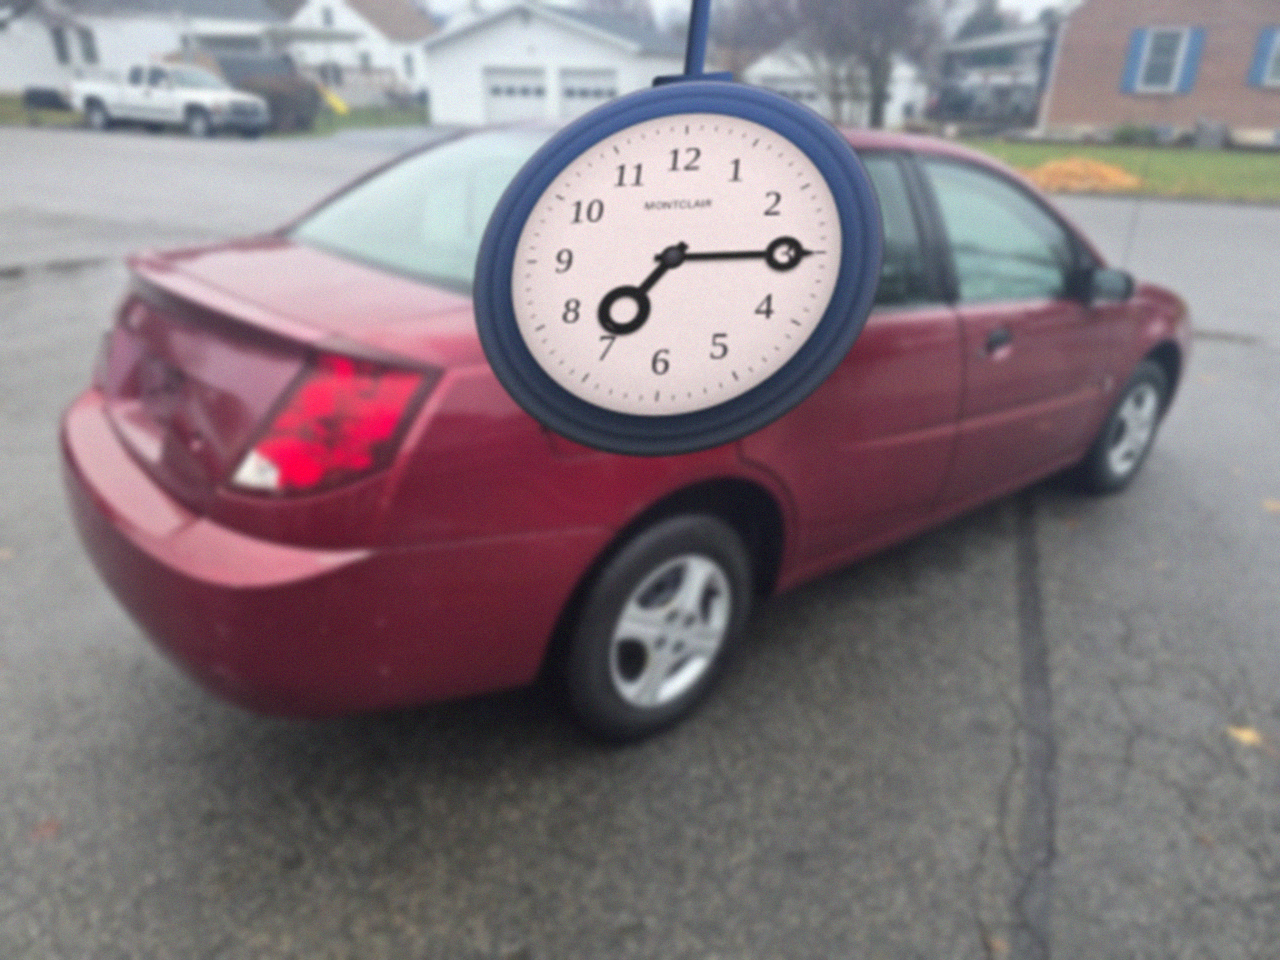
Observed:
{"hour": 7, "minute": 15}
